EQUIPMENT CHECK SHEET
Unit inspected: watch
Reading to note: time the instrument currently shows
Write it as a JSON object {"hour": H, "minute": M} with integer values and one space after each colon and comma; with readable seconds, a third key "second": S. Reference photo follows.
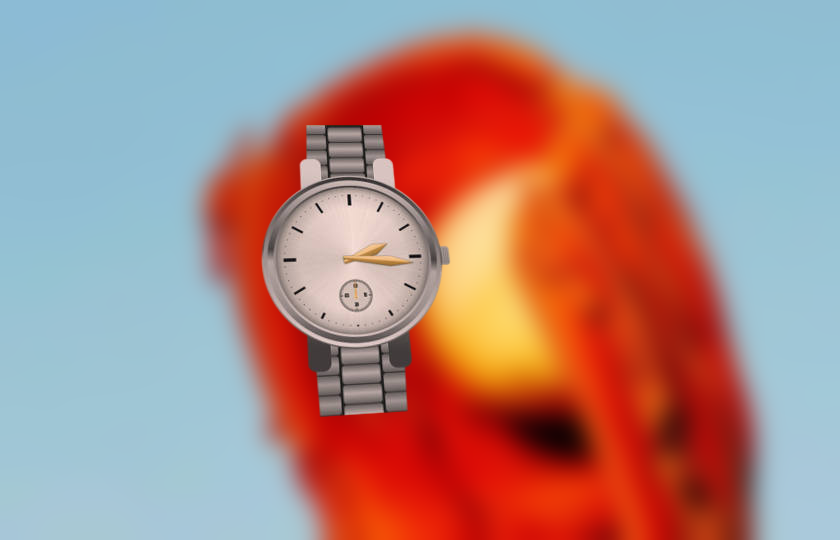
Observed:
{"hour": 2, "minute": 16}
